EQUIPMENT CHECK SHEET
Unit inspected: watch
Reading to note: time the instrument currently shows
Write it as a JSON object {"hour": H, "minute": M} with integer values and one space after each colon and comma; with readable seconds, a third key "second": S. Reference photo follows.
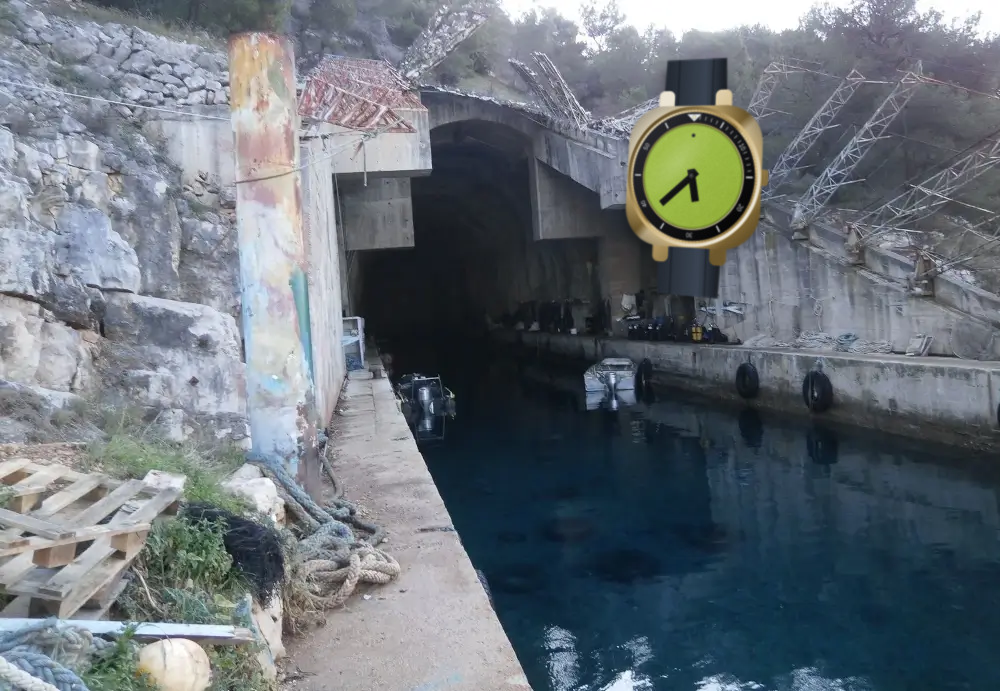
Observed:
{"hour": 5, "minute": 38}
